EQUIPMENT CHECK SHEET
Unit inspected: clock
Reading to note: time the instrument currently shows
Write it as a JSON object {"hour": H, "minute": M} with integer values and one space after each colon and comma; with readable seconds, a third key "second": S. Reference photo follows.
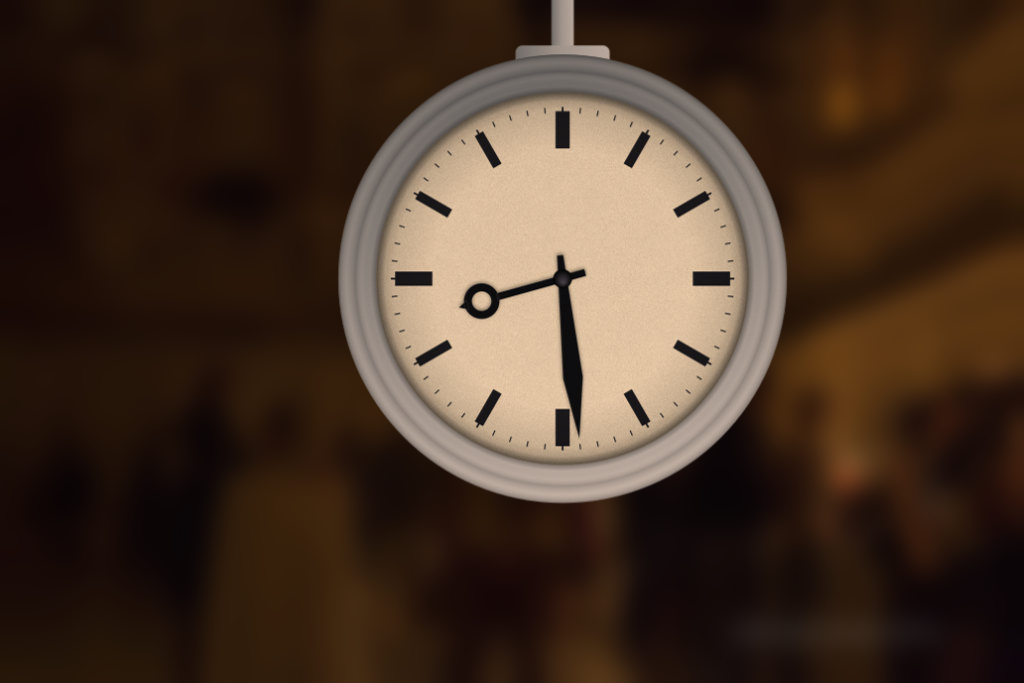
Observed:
{"hour": 8, "minute": 29}
